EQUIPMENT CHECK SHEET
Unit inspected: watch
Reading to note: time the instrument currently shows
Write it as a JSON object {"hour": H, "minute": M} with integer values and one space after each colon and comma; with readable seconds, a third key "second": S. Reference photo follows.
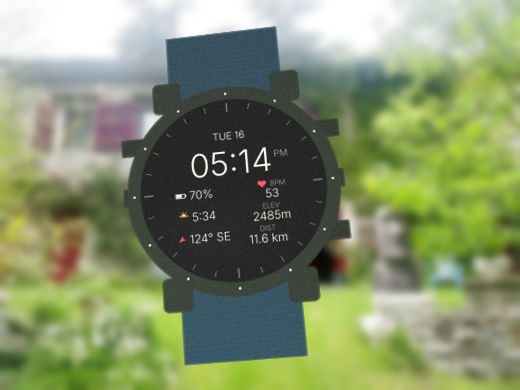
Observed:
{"hour": 5, "minute": 14}
